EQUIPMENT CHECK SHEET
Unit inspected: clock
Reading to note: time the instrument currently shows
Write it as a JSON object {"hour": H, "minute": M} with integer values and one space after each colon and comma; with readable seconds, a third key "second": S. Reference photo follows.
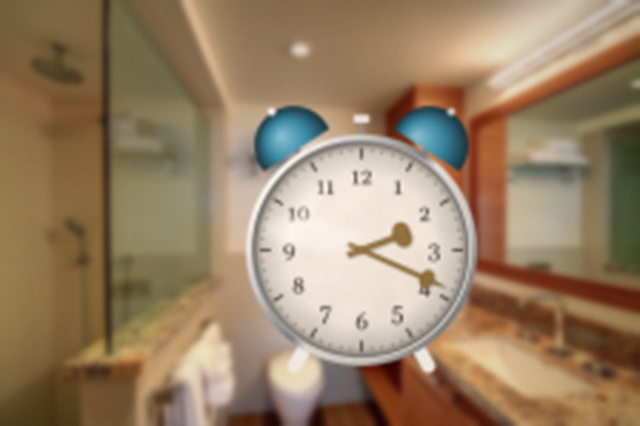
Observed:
{"hour": 2, "minute": 19}
